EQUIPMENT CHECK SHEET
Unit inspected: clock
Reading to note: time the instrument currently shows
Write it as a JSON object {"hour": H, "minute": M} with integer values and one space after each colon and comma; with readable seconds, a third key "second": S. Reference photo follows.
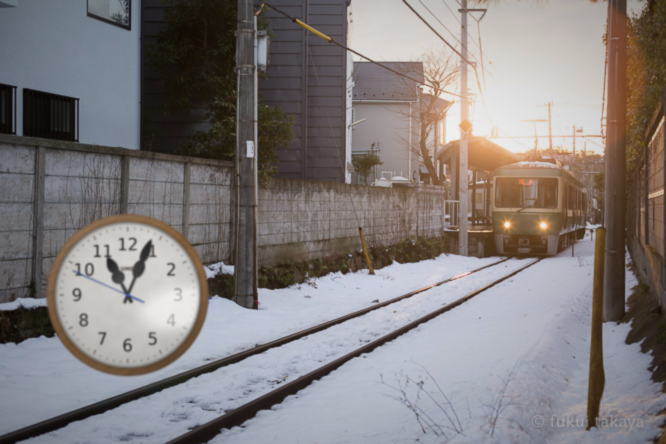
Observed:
{"hour": 11, "minute": 3, "second": 49}
